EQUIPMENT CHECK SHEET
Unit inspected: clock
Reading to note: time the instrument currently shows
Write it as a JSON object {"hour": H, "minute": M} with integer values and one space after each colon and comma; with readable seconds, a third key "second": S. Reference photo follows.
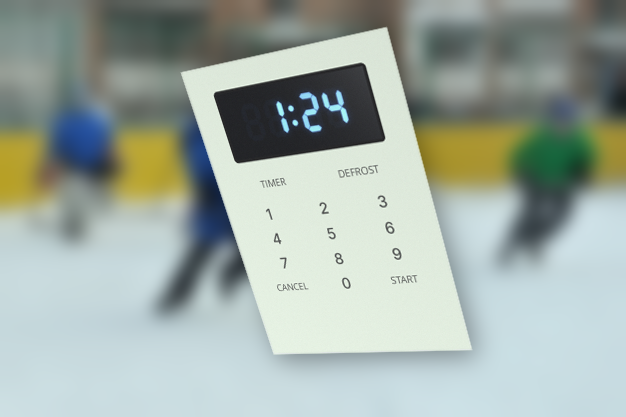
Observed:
{"hour": 1, "minute": 24}
